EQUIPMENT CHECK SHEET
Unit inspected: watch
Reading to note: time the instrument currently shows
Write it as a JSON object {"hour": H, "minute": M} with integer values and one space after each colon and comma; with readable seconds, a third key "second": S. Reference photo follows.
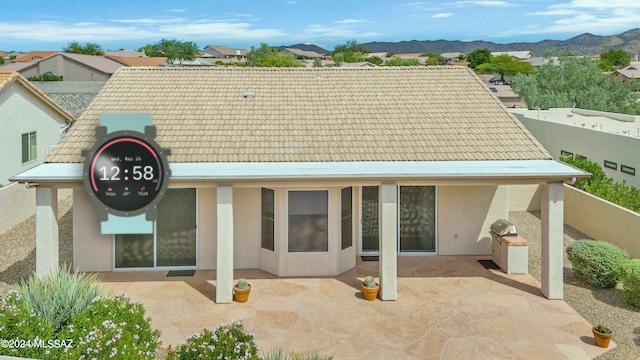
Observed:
{"hour": 12, "minute": 58}
